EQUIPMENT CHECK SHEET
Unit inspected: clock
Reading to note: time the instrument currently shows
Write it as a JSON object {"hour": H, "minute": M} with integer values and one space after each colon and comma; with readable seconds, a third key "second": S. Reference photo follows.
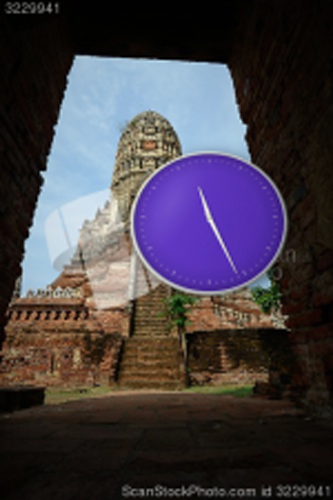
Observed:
{"hour": 11, "minute": 26}
